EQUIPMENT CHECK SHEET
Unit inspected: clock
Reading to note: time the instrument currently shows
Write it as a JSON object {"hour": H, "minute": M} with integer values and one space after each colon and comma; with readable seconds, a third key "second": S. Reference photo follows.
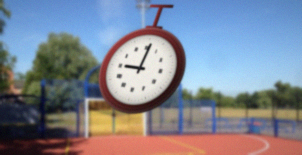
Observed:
{"hour": 9, "minute": 1}
